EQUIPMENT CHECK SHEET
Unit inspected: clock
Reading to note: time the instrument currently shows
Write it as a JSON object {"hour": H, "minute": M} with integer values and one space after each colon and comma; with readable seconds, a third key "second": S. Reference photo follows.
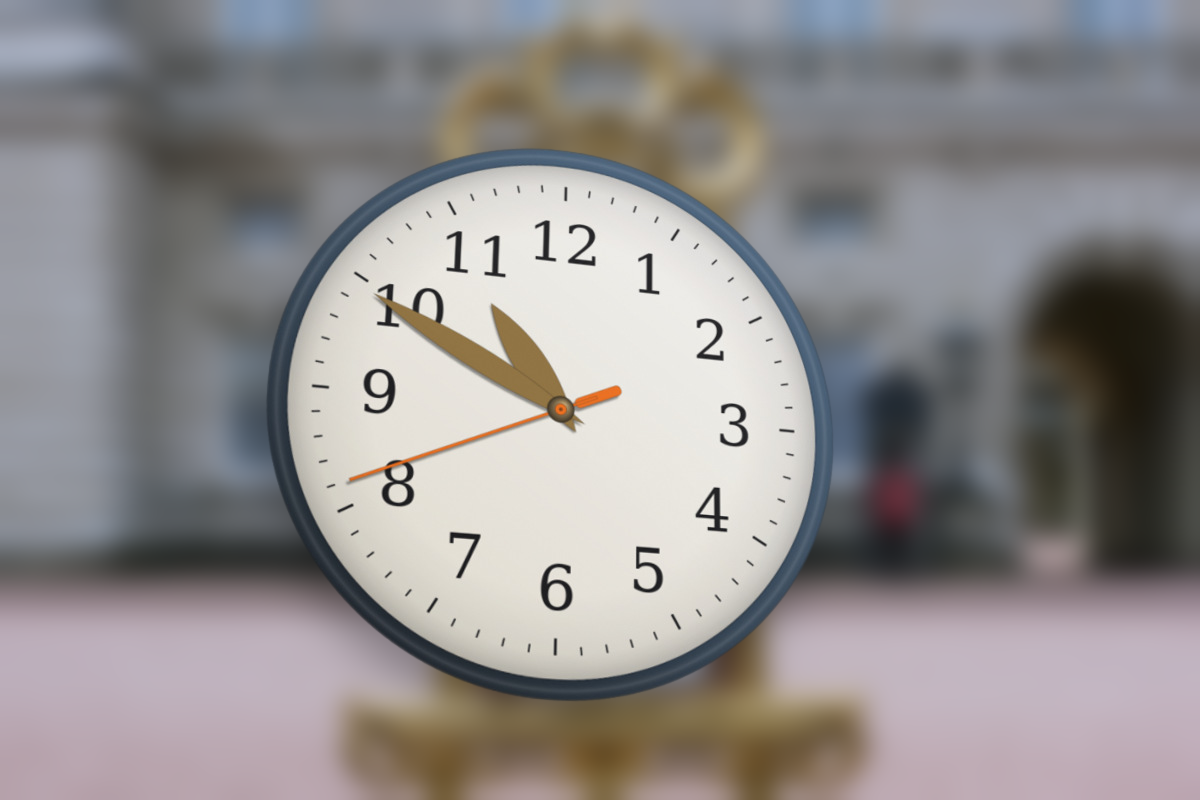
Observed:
{"hour": 10, "minute": 49, "second": 41}
